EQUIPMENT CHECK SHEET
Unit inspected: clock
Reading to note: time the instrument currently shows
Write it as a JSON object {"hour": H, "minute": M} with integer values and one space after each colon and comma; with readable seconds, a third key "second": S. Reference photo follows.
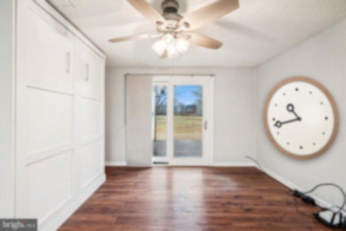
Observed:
{"hour": 10, "minute": 43}
